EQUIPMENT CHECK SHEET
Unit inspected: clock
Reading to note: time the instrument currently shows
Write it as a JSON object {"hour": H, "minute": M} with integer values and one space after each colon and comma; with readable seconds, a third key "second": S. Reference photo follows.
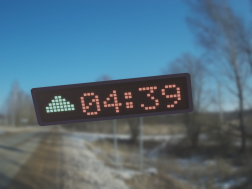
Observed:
{"hour": 4, "minute": 39}
